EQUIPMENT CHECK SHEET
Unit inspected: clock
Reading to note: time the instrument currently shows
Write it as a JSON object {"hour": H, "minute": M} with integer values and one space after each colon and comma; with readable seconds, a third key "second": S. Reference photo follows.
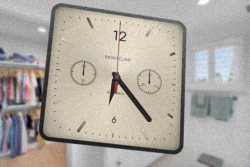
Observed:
{"hour": 6, "minute": 23}
